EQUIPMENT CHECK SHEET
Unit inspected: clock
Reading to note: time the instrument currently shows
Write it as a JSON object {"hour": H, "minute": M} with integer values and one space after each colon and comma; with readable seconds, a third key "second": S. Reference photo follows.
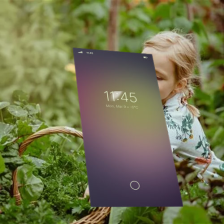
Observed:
{"hour": 11, "minute": 45}
